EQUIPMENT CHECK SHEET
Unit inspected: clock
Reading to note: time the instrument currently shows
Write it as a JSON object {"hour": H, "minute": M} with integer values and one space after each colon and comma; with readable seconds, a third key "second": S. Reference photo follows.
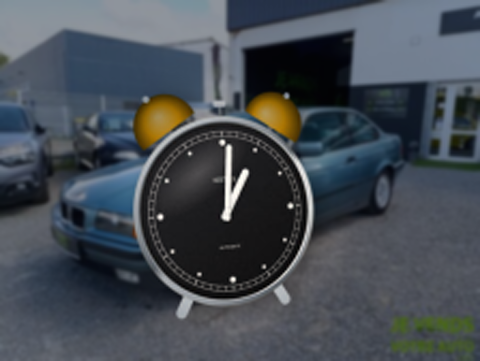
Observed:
{"hour": 1, "minute": 1}
